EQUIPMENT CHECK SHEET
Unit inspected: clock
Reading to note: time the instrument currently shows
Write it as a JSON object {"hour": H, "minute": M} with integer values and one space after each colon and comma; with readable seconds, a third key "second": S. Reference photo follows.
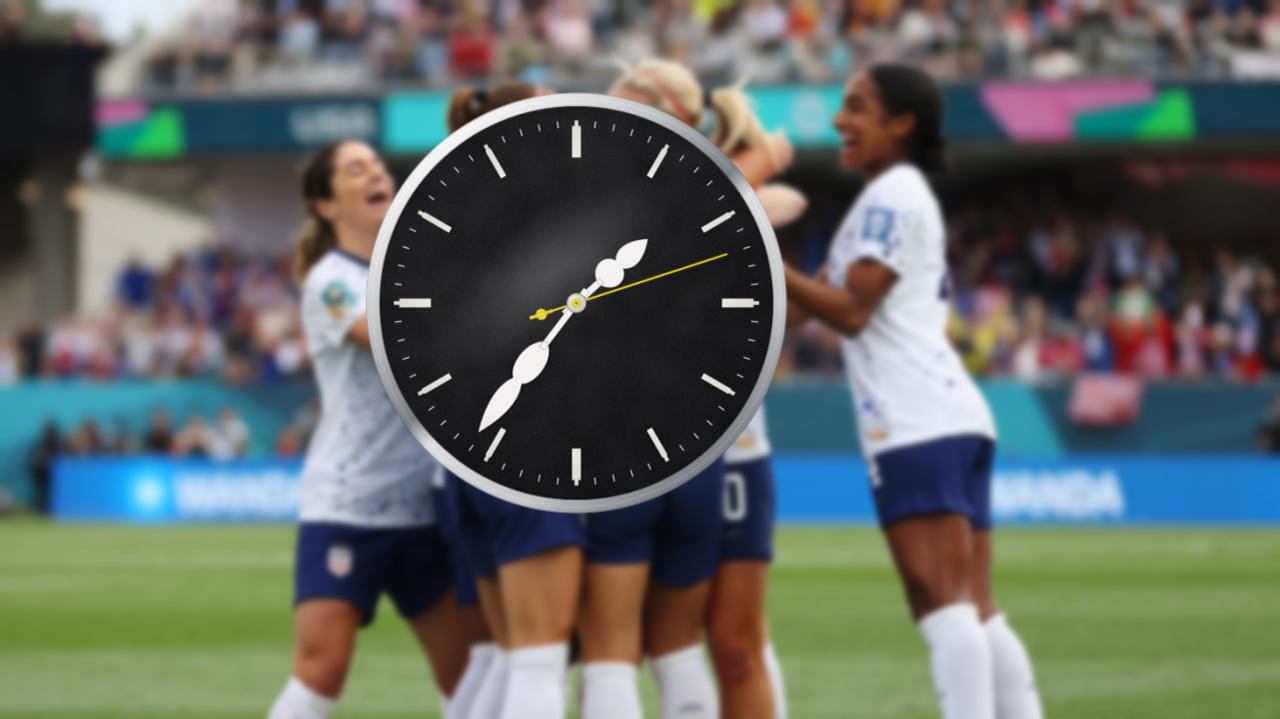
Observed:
{"hour": 1, "minute": 36, "second": 12}
